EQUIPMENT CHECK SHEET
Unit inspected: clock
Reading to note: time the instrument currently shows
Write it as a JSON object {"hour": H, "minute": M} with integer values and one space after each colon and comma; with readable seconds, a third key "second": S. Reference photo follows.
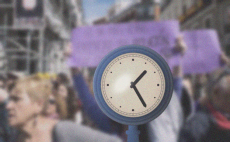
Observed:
{"hour": 1, "minute": 25}
